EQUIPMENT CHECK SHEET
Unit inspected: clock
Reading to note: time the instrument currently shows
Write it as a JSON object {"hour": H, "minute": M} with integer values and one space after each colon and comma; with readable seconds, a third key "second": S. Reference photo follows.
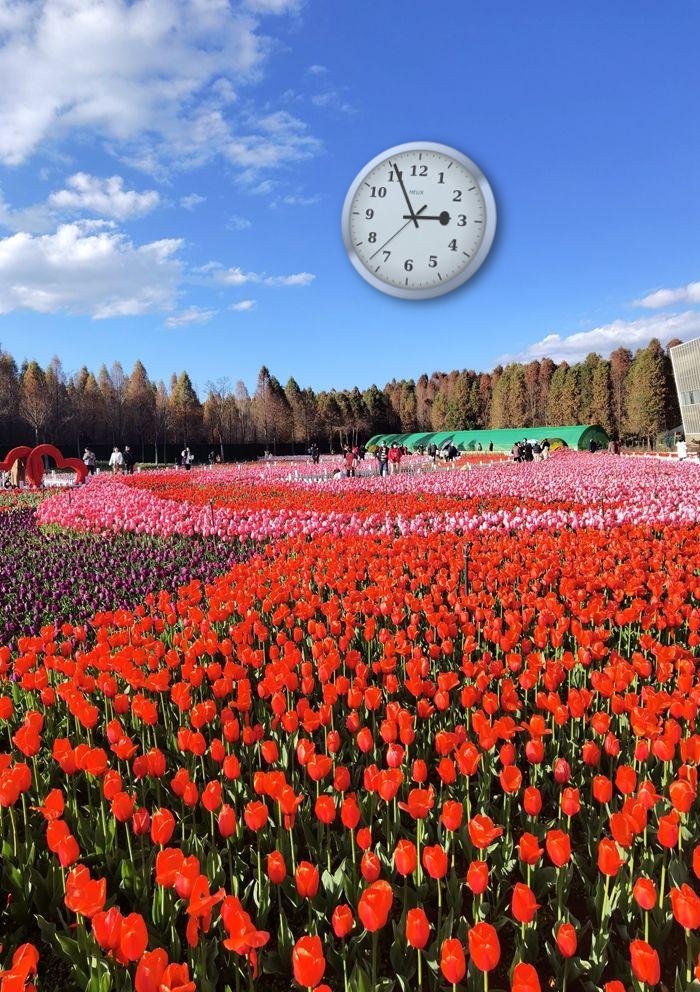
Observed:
{"hour": 2, "minute": 55, "second": 37}
